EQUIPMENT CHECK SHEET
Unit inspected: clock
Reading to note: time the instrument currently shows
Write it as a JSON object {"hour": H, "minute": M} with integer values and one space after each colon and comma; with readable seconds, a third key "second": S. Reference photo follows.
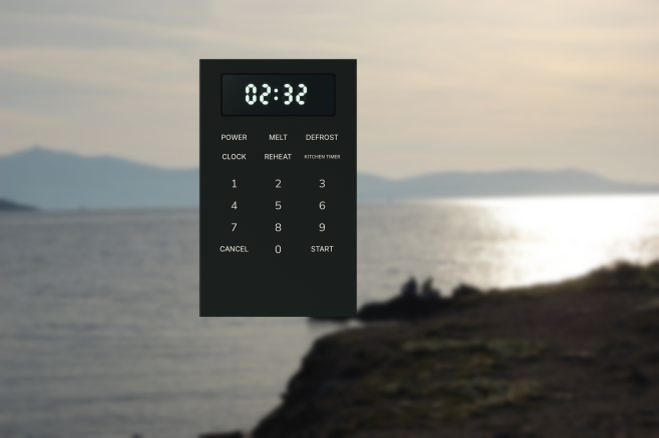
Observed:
{"hour": 2, "minute": 32}
